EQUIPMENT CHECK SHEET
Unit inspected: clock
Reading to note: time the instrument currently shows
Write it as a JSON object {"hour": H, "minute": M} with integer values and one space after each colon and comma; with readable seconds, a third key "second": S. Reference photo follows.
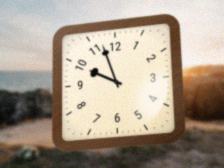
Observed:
{"hour": 9, "minute": 57}
